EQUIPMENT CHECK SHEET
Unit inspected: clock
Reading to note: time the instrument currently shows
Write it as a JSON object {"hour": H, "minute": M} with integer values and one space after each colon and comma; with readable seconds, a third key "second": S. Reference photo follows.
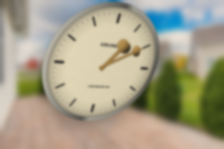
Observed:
{"hour": 1, "minute": 10}
